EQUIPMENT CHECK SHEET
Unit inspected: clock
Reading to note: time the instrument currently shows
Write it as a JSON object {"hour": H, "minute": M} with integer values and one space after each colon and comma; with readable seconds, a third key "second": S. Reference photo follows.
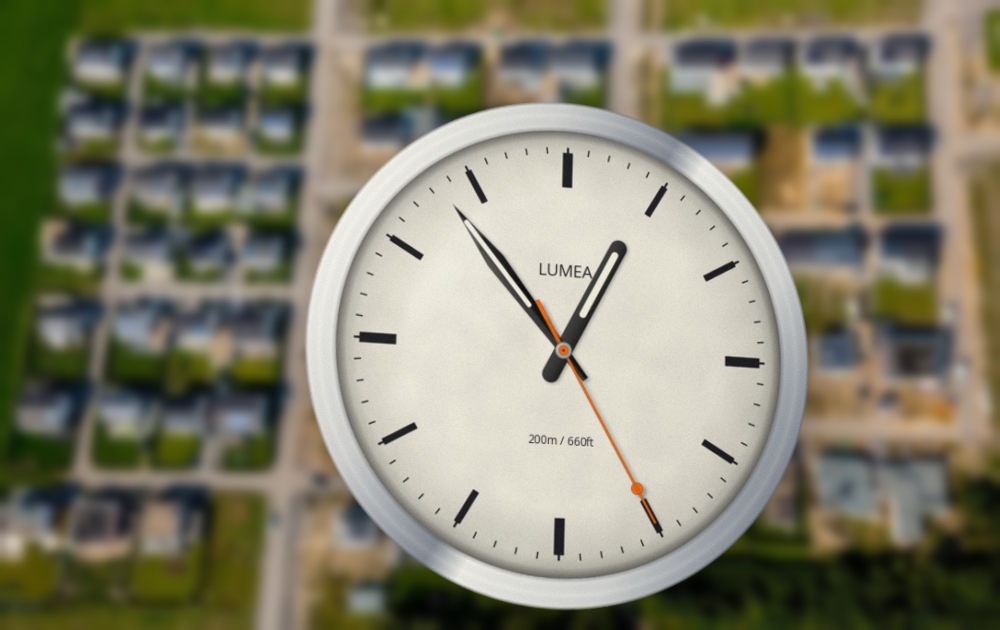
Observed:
{"hour": 12, "minute": 53, "second": 25}
